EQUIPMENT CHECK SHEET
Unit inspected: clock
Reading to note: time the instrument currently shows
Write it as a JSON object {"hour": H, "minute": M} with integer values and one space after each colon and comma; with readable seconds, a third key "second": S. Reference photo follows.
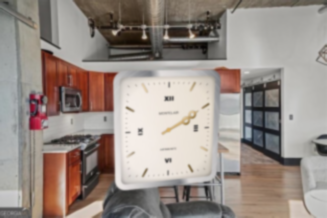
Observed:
{"hour": 2, "minute": 10}
